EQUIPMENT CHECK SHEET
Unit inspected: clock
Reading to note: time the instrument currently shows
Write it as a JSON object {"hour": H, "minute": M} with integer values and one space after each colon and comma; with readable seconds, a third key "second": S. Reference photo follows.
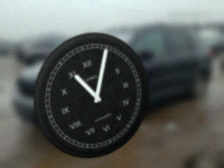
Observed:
{"hour": 11, "minute": 5}
